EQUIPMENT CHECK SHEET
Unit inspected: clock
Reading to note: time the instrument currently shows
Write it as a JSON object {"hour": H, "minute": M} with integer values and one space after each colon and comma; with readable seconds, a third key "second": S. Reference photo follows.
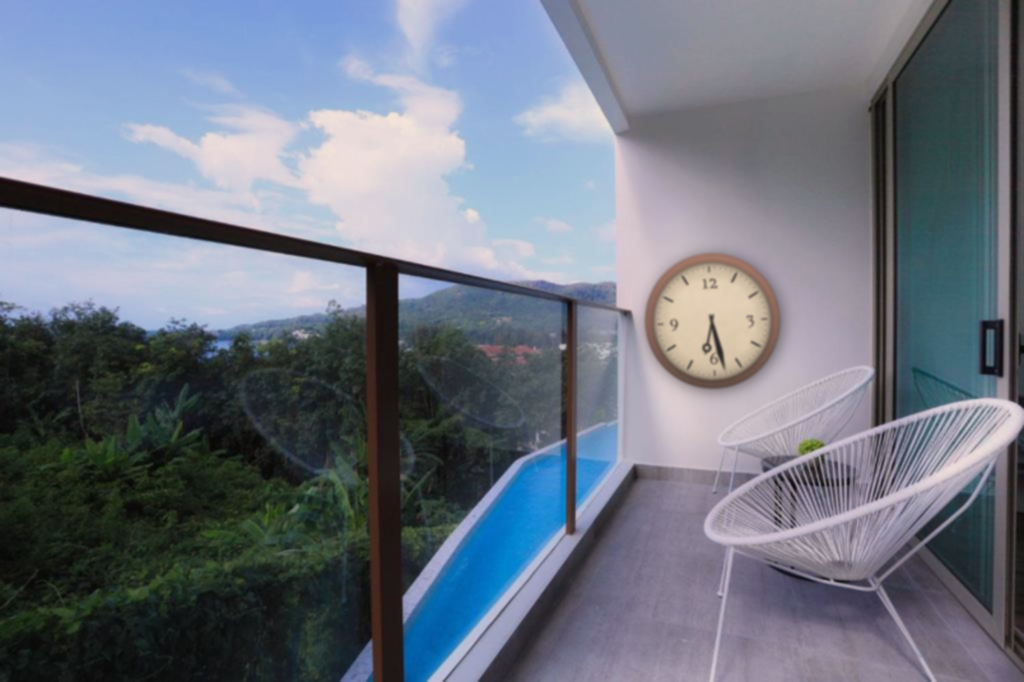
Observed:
{"hour": 6, "minute": 28}
